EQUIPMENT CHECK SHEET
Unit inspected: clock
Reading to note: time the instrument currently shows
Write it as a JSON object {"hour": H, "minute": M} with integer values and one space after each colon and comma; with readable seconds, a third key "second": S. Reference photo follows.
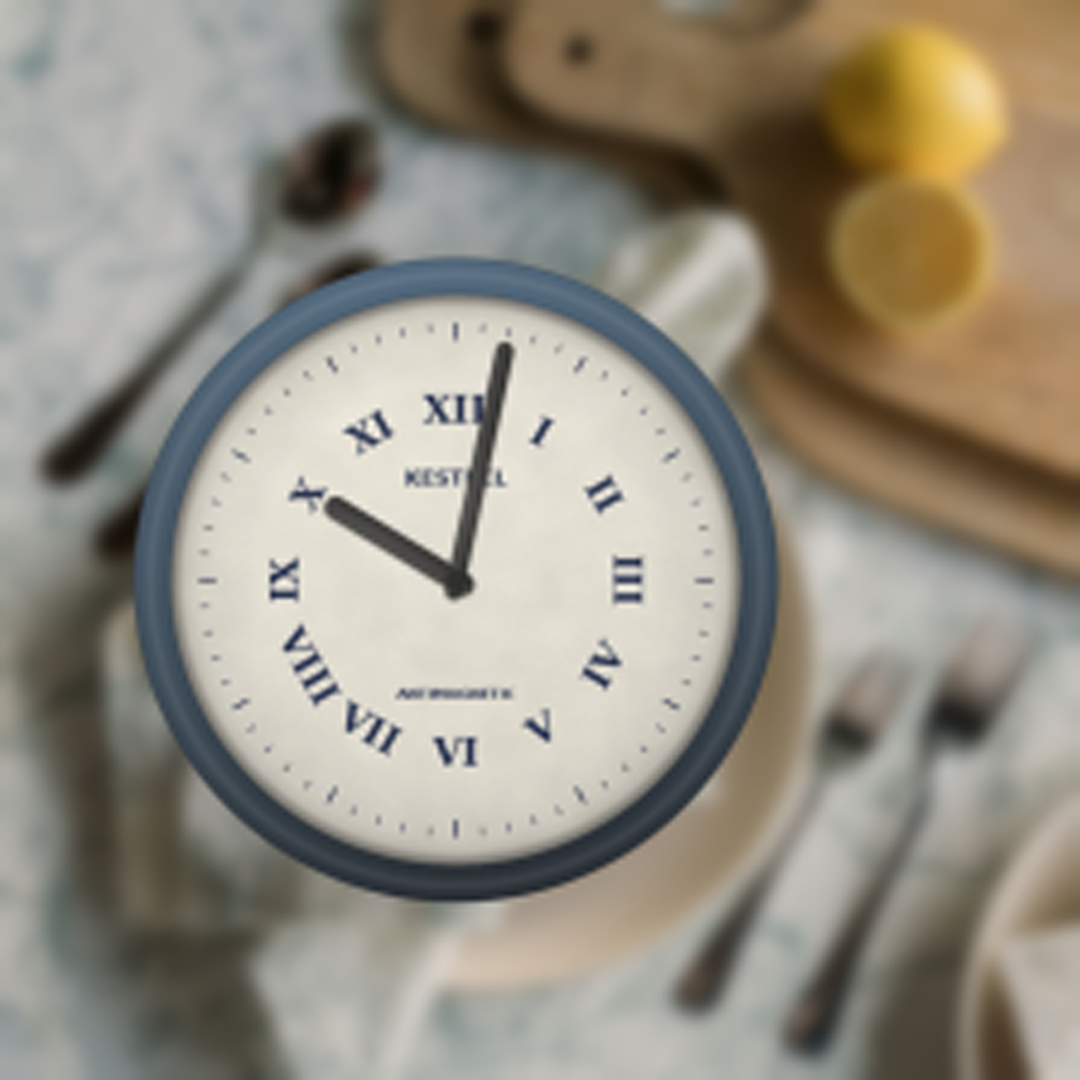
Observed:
{"hour": 10, "minute": 2}
